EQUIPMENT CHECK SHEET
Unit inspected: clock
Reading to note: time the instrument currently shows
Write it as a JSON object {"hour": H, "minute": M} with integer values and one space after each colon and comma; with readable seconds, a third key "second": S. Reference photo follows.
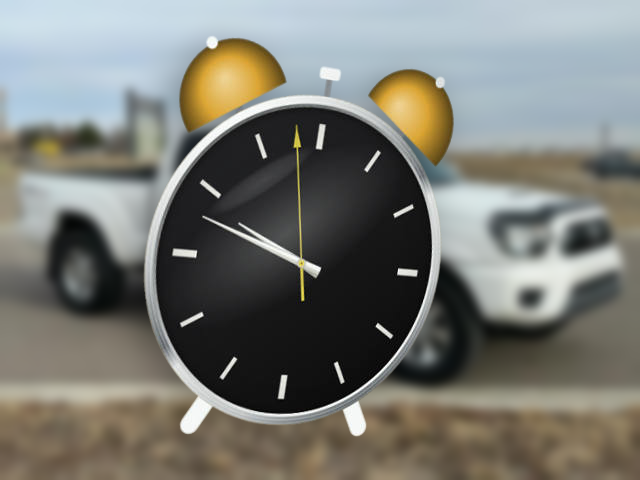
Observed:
{"hour": 9, "minute": 47, "second": 58}
